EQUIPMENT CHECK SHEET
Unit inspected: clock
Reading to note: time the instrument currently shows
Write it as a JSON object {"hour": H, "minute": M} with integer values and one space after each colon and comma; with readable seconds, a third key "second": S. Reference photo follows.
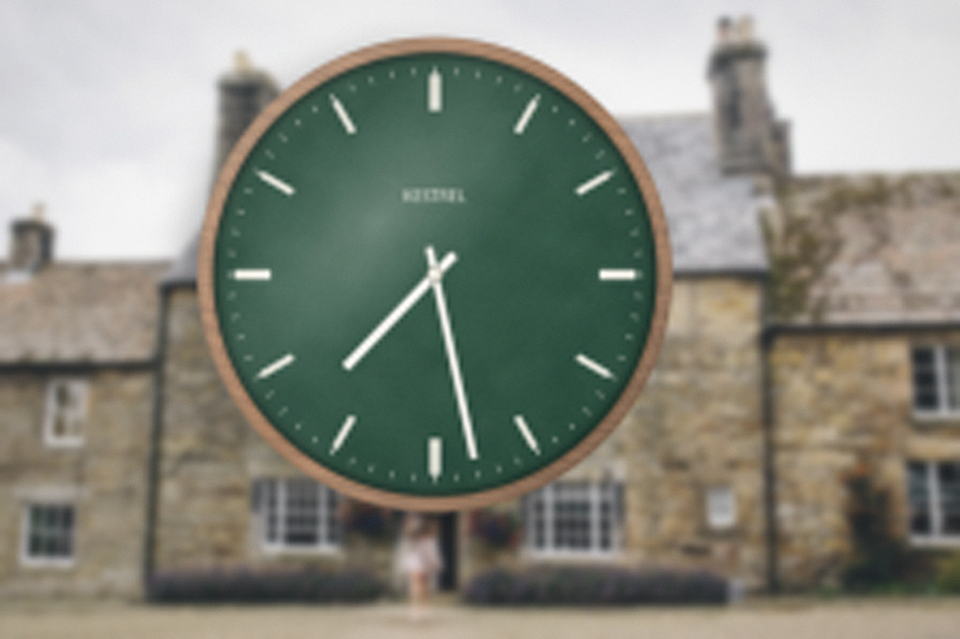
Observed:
{"hour": 7, "minute": 28}
